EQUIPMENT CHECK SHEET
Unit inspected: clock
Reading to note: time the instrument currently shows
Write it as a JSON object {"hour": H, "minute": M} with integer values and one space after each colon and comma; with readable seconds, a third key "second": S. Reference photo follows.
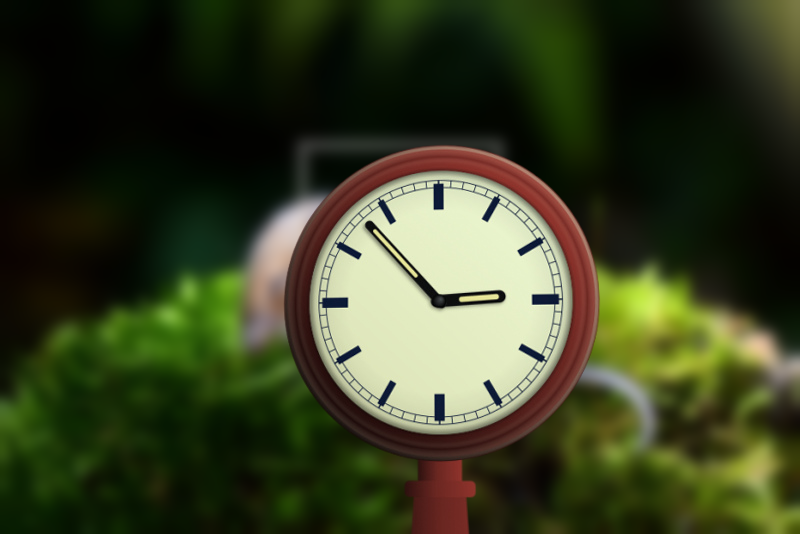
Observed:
{"hour": 2, "minute": 53}
